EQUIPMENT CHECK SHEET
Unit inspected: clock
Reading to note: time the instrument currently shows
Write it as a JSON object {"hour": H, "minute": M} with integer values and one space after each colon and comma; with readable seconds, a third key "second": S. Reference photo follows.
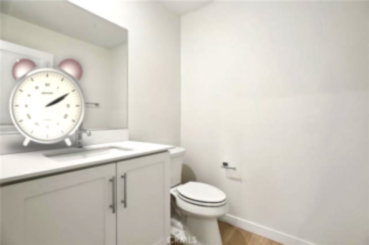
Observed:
{"hour": 2, "minute": 10}
